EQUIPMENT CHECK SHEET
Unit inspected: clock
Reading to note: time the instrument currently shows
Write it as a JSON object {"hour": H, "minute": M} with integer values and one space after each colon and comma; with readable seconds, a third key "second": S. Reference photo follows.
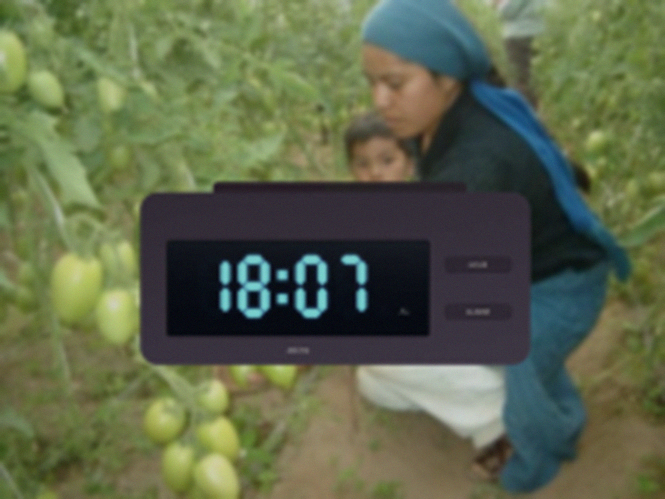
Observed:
{"hour": 18, "minute": 7}
